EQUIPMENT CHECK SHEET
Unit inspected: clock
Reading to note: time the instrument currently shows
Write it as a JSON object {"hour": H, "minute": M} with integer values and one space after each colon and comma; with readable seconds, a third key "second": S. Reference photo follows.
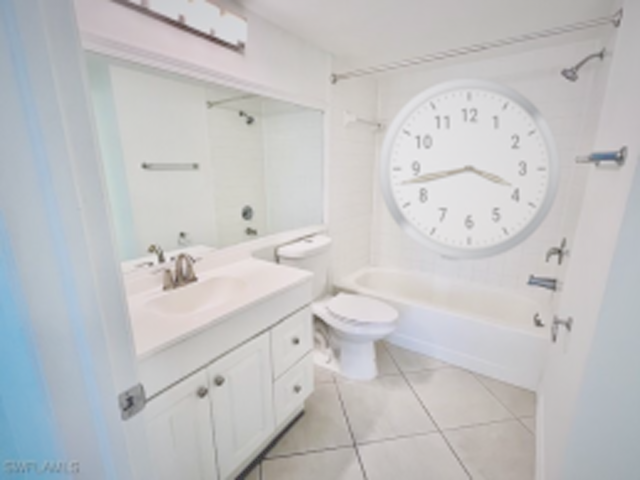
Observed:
{"hour": 3, "minute": 43}
